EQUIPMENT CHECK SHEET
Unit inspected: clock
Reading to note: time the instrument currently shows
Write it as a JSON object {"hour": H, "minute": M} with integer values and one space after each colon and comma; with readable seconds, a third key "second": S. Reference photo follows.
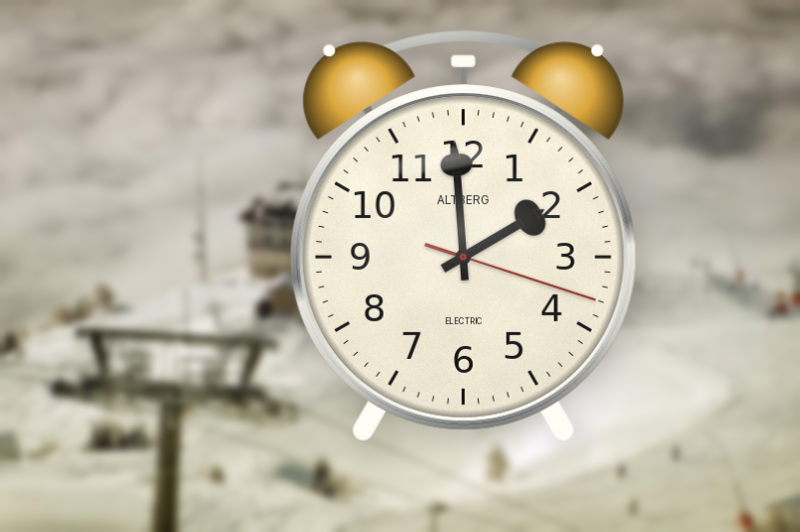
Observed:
{"hour": 1, "minute": 59, "second": 18}
